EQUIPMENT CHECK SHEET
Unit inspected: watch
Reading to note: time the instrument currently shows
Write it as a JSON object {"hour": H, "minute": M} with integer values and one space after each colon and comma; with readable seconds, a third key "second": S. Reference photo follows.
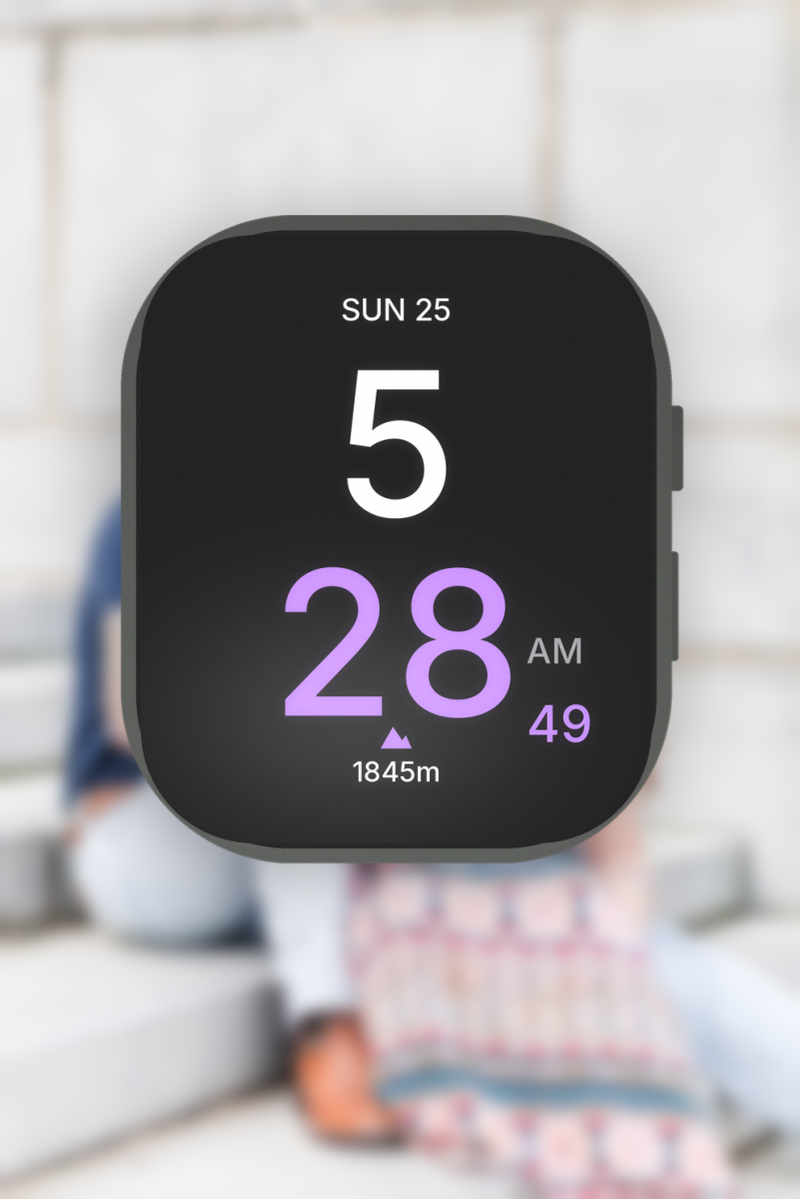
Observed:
{"hour": 5, "minute": 28, "second": 49}
